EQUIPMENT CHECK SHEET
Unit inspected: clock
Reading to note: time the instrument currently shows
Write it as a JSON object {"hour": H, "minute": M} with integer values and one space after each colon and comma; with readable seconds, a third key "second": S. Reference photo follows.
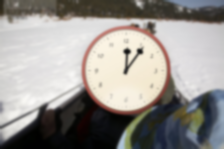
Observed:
{"hour": 12, "minute": 6}
